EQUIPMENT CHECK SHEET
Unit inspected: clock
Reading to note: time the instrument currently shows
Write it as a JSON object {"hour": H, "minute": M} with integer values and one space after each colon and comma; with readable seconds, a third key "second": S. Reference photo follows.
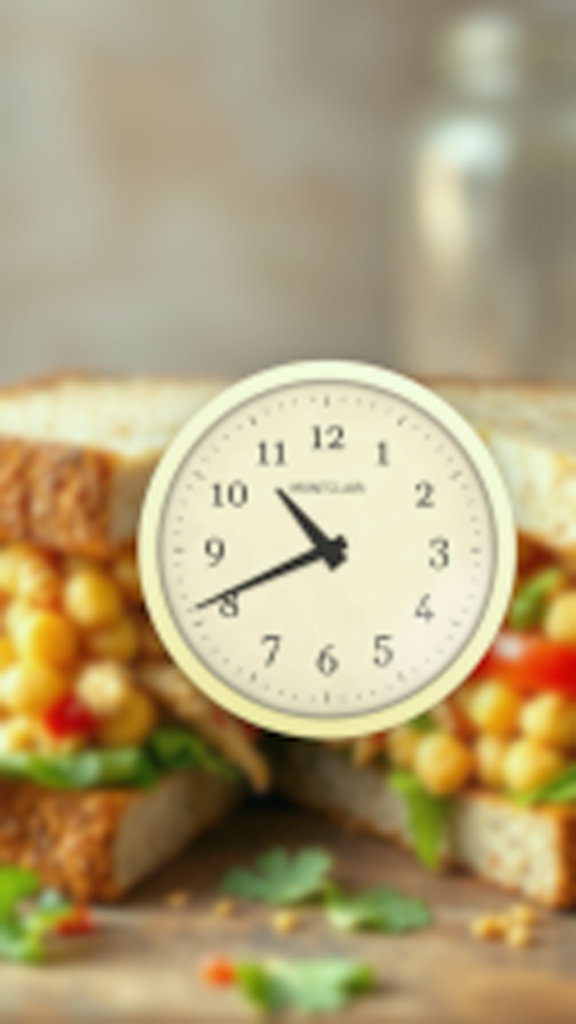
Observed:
{"hour": 10, "minute": 41}
